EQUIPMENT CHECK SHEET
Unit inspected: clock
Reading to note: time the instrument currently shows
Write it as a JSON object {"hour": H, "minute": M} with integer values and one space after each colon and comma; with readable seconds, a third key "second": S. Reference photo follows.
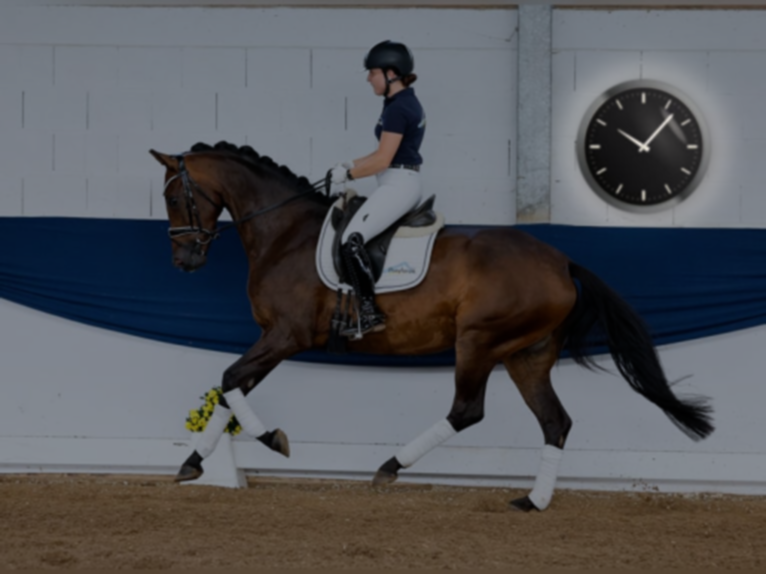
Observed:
{"hour": 10, "minute": 7}
